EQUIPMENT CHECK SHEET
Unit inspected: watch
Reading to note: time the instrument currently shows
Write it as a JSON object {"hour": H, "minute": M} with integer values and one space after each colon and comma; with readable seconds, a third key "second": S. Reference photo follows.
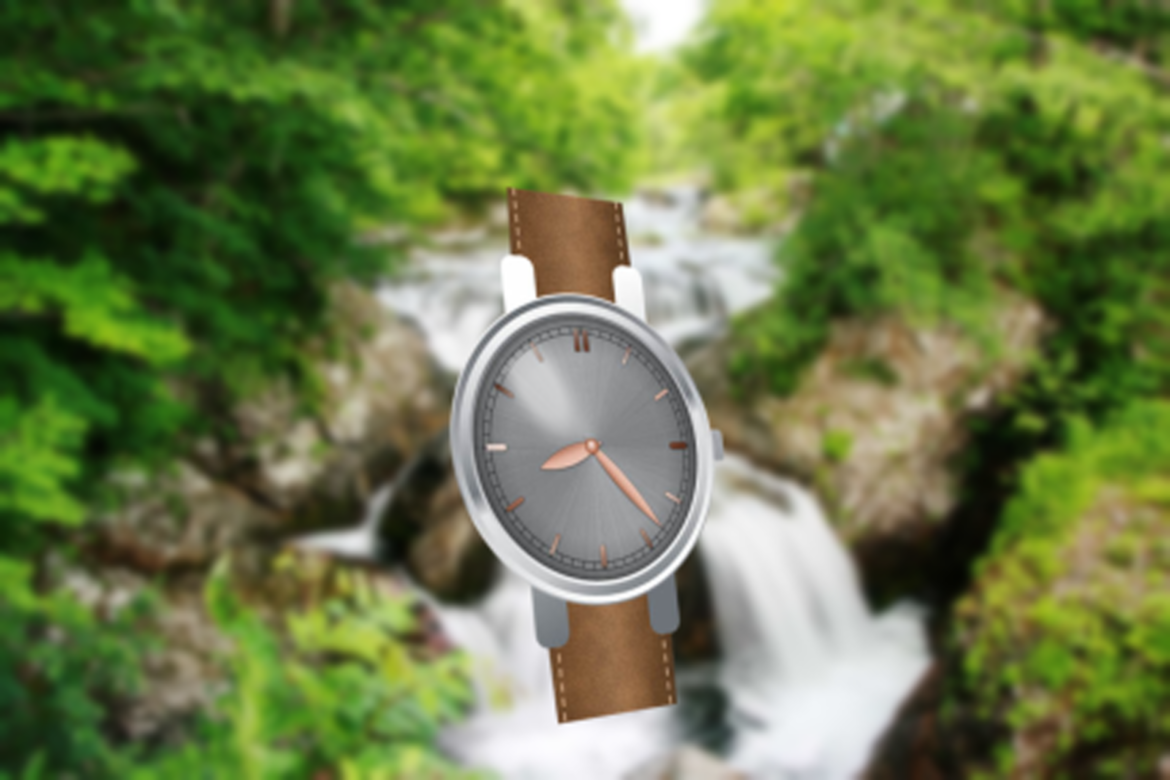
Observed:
{"hour": 8, "minute": 23}
